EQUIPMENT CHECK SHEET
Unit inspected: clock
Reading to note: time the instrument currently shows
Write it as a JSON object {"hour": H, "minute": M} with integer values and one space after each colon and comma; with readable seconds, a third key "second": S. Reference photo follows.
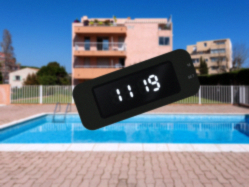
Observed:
{"hour": 11, "minute": 19}
